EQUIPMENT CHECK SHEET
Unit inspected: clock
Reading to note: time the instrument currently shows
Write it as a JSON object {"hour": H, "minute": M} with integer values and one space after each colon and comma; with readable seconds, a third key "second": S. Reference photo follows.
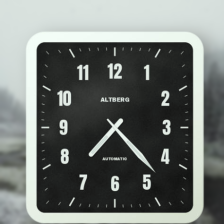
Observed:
{"hour": 7, "minute": 23}
